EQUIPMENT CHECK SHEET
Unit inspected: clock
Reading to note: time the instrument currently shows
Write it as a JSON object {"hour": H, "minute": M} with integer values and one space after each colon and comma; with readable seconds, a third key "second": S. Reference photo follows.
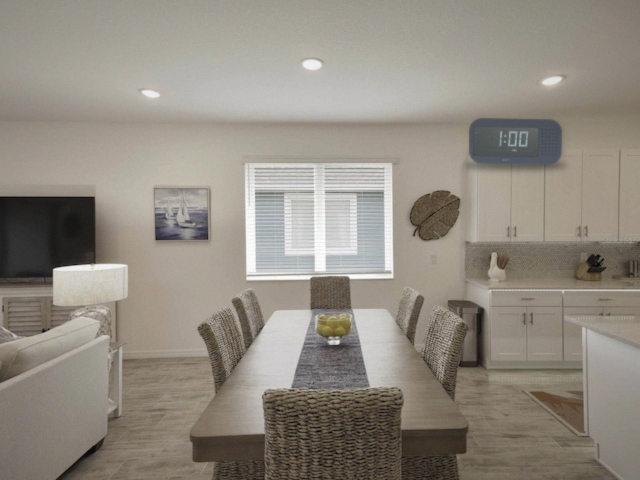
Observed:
{"hour": 1, "minute": 0}
